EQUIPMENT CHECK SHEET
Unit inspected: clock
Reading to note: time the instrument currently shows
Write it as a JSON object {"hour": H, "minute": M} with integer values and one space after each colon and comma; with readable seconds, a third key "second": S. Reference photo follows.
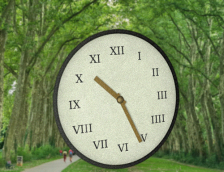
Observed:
{"hour": 10, "minute": 26}
